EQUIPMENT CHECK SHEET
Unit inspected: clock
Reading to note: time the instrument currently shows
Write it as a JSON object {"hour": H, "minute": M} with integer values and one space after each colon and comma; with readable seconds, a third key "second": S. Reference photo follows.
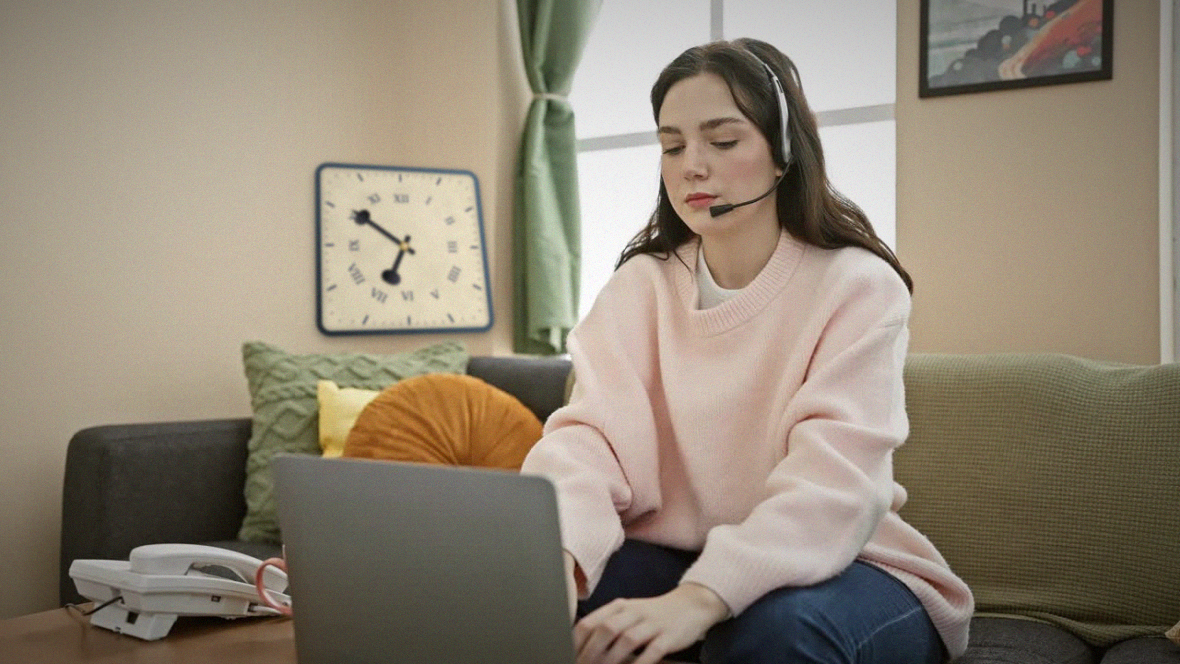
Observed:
{"hour": 6, "minute": 51}
